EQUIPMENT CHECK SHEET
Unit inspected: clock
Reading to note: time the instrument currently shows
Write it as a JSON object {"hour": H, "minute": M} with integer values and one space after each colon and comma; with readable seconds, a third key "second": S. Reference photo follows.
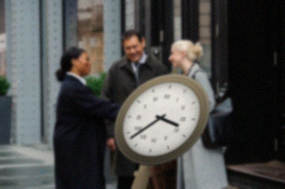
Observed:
{"hour": 3, "minute": 38}
